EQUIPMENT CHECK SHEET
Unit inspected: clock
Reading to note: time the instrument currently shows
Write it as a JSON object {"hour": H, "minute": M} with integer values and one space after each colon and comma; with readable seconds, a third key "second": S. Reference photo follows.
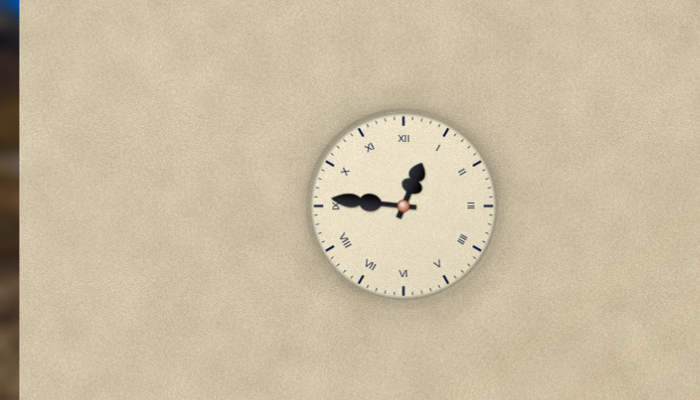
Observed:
{"hour": 12, "minute": 46}
